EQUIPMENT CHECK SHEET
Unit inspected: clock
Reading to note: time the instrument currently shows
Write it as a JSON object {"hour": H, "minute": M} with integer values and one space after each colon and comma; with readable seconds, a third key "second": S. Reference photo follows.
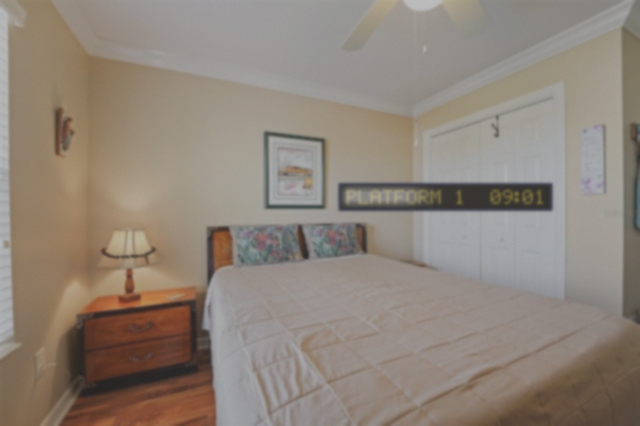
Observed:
{"hour": 9, "minute": 1}
